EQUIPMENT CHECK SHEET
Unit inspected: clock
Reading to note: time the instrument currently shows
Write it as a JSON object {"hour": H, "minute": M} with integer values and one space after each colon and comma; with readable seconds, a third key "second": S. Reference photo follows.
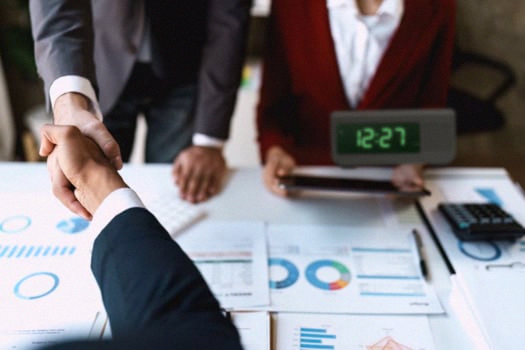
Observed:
{"hour": 12, "minute": 27}
